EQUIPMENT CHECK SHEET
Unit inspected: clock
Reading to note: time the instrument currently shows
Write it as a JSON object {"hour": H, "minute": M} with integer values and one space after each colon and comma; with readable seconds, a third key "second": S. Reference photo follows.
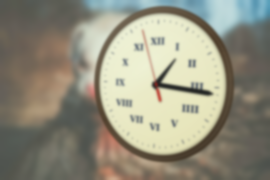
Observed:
{"hour": 1, "minute": 15, "second": 57}
